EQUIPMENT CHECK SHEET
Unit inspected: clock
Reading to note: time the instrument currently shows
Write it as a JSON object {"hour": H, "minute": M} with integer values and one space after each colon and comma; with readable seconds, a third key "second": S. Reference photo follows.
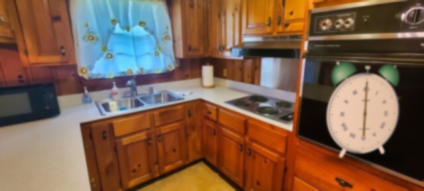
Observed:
{"hour": 6, "minute": 0}
